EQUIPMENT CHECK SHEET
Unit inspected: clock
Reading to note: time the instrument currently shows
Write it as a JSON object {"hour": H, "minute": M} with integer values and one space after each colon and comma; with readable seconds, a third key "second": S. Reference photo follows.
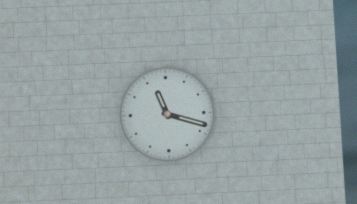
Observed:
{"hour": 11, "minute": 18}
